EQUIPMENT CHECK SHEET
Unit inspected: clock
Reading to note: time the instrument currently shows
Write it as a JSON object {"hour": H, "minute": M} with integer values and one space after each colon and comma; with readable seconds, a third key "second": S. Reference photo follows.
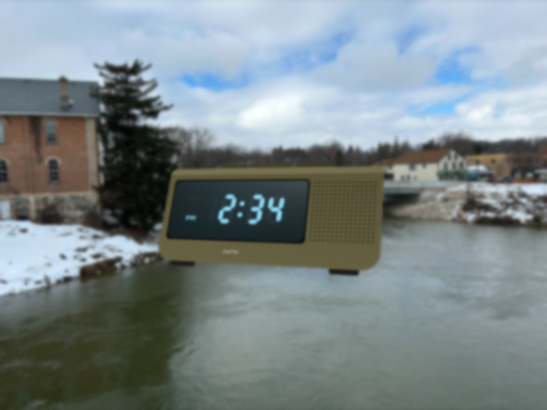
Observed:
{"hour": 2, "minute": 34}
